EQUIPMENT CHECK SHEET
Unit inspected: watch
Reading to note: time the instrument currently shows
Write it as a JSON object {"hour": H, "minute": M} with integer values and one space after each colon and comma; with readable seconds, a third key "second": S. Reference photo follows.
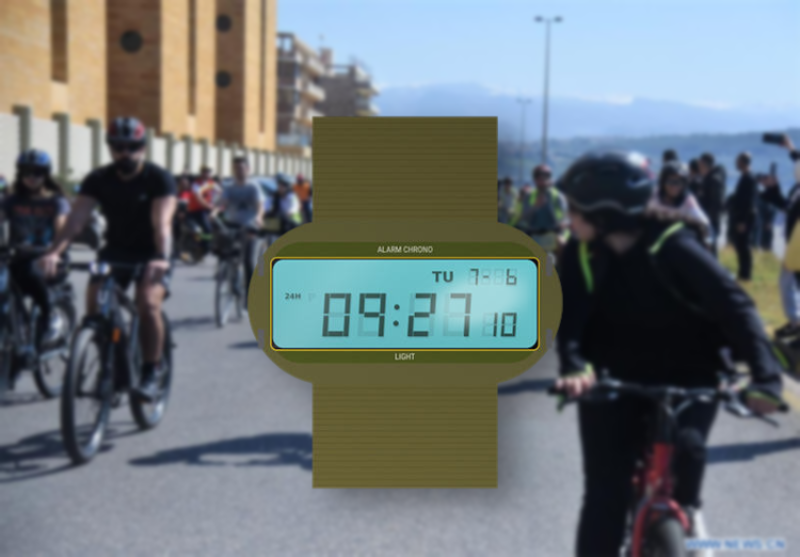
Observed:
{"hour": 9, "minute": 27, "second": 10}
